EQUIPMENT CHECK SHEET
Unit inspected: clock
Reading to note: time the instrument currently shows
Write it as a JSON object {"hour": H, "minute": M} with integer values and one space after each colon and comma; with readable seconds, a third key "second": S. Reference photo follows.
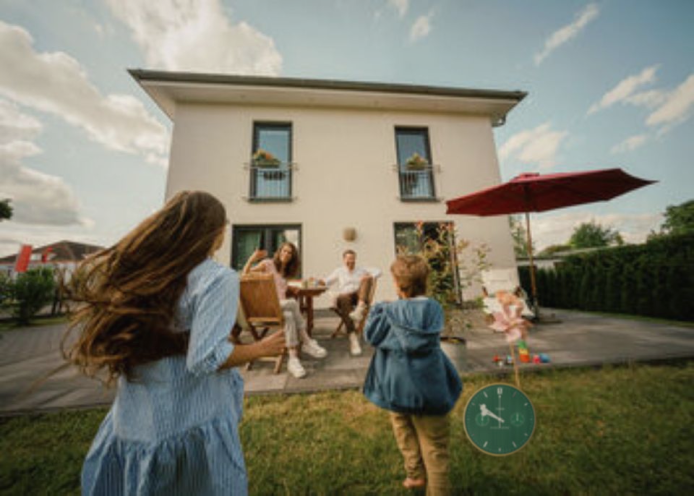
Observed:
{"hour": 9, "minute": 51}
